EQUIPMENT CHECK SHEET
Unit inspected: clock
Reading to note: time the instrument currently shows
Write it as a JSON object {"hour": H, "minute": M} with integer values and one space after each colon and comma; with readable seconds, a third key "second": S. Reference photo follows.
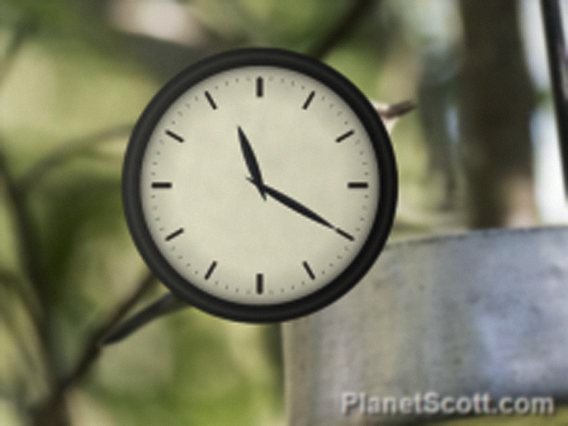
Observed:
{"hour": 11, "minute": 20}
